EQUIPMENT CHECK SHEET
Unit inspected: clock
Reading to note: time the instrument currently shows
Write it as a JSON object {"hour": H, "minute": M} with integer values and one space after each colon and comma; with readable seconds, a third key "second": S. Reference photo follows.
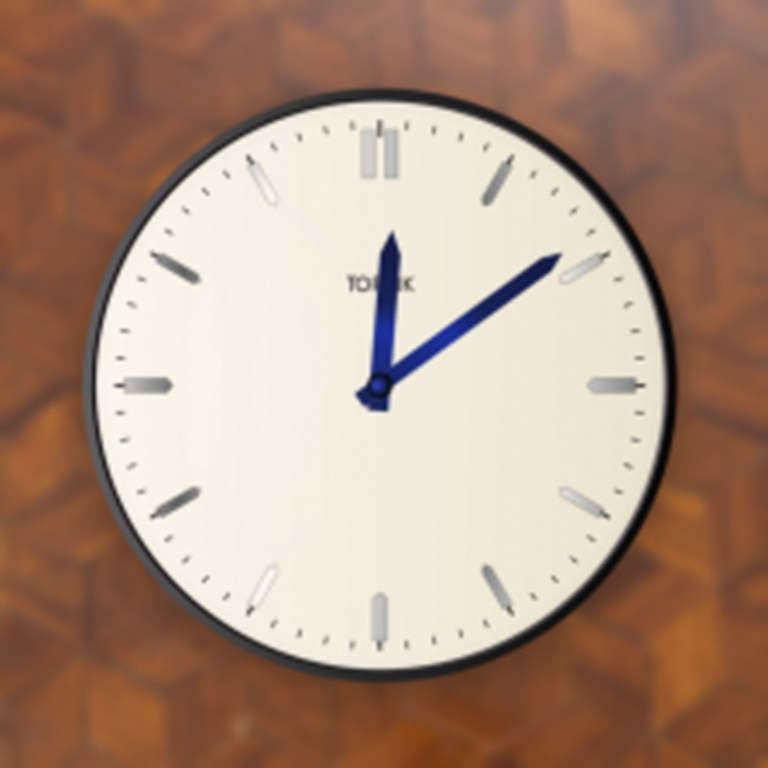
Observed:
{"hour": 12, "minute": 9}
